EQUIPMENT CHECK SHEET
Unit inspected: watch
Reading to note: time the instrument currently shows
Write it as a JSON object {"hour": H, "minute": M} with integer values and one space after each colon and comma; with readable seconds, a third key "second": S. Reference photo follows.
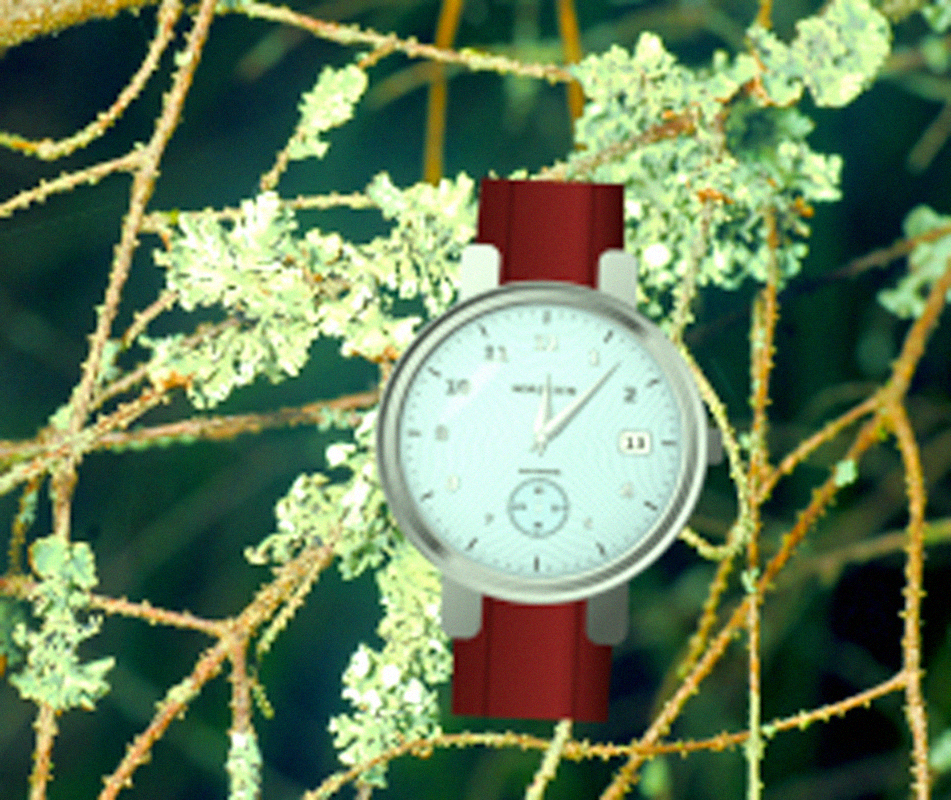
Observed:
{"hour": 12, "minute": 7}
